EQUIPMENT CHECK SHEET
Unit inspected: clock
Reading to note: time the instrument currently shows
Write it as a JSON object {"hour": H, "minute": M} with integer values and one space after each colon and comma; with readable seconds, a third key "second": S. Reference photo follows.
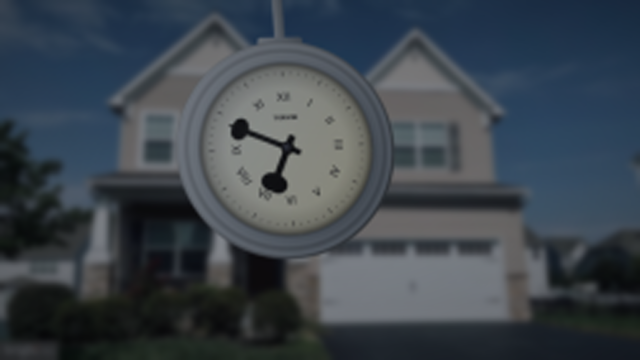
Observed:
{"hour": 6, "minute": 49}
